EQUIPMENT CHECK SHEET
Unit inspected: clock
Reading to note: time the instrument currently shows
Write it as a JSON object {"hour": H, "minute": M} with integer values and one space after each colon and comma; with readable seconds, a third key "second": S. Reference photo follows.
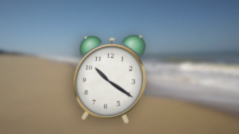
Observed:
{"hour": 10, "minute": 20}
